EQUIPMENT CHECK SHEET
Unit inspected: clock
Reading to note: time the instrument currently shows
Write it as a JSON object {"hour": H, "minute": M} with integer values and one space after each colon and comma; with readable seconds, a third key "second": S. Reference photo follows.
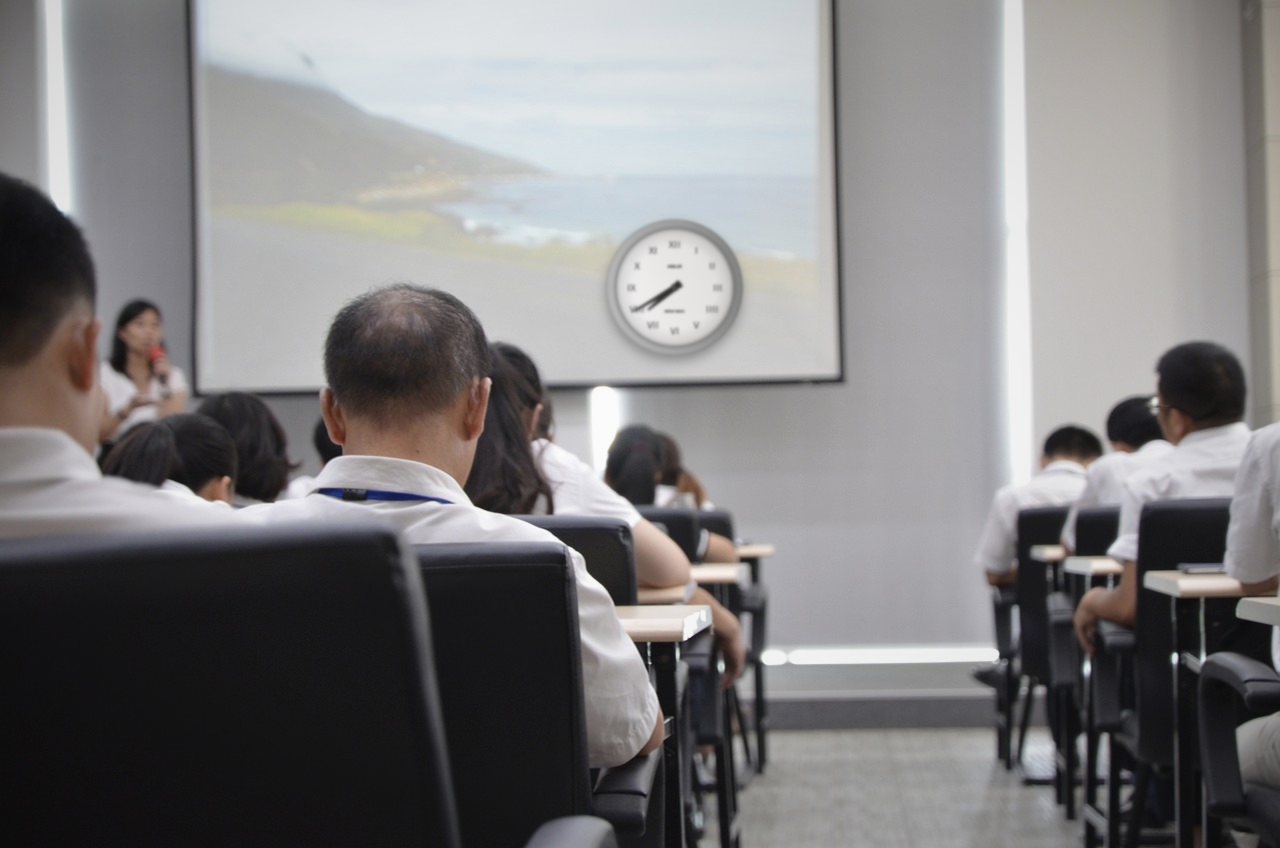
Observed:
{"hour": 7, "minute": 40}
